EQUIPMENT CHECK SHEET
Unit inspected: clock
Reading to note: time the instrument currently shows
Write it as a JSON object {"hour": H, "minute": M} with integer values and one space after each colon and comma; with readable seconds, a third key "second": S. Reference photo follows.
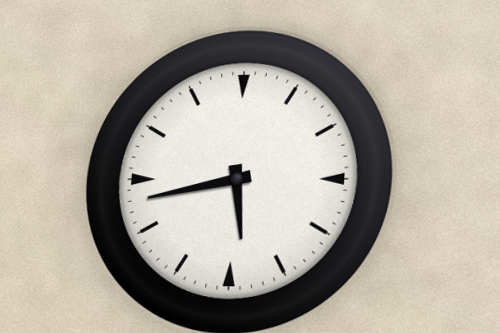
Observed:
{"hour": 5, "minute": 43}
